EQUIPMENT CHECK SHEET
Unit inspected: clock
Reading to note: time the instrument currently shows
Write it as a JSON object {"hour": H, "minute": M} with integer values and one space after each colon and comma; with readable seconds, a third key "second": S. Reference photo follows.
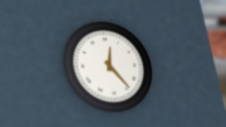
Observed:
{"hour": 12, "minute": 24}
